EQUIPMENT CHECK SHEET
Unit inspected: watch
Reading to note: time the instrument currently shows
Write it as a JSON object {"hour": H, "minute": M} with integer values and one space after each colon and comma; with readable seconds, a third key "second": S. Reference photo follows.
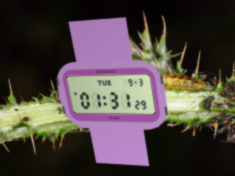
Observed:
{"hour": 1, "minute": 31}
